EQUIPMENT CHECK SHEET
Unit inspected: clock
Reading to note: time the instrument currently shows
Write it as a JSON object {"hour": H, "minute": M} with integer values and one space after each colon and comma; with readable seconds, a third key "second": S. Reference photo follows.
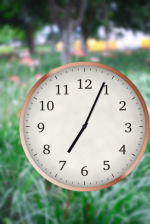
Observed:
{"hour": 7, "minute": 4}
